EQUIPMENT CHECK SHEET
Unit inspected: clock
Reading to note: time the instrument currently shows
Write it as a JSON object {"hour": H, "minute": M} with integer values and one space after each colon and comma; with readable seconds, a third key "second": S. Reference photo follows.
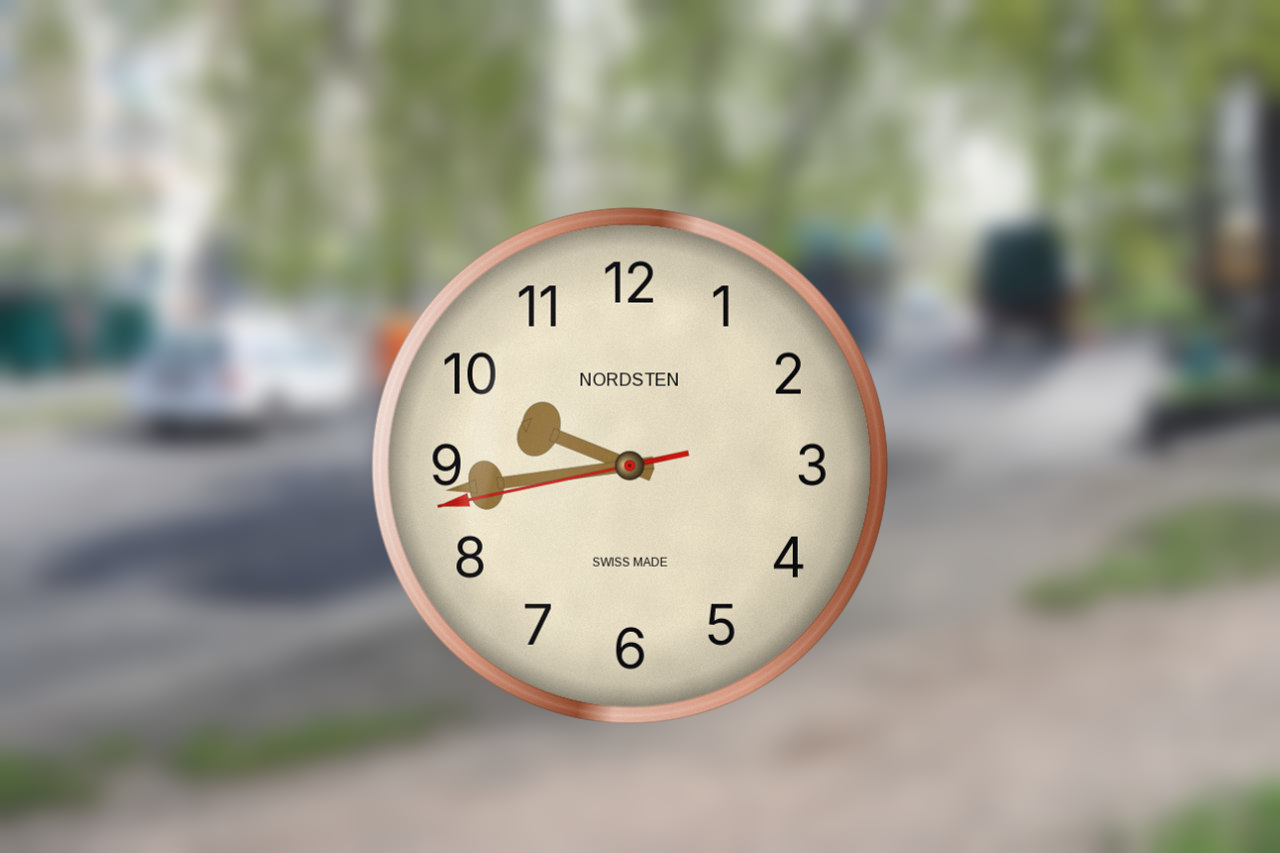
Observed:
{"hour": 9, "minute": 43, "second": 43}
